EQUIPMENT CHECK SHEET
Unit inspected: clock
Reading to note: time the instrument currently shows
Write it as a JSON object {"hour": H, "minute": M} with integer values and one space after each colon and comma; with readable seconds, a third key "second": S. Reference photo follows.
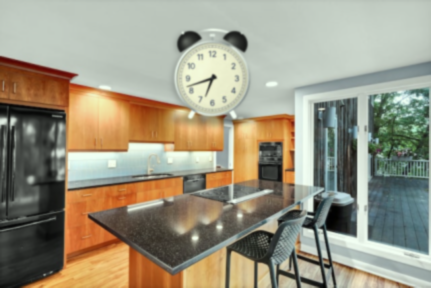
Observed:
{"hour": 6, "minute": 42}
